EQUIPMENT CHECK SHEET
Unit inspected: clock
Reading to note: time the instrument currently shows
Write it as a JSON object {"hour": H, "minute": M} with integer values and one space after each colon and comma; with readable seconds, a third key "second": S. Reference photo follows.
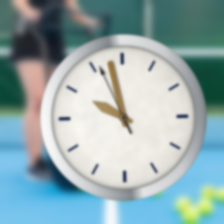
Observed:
{"hour": 9, "minute": 57, "second": 56}
